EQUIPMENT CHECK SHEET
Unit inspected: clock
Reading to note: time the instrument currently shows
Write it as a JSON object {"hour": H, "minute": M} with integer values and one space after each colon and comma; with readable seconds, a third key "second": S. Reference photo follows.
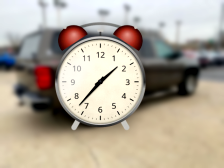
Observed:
{"hour": 1, "minute": 37}
